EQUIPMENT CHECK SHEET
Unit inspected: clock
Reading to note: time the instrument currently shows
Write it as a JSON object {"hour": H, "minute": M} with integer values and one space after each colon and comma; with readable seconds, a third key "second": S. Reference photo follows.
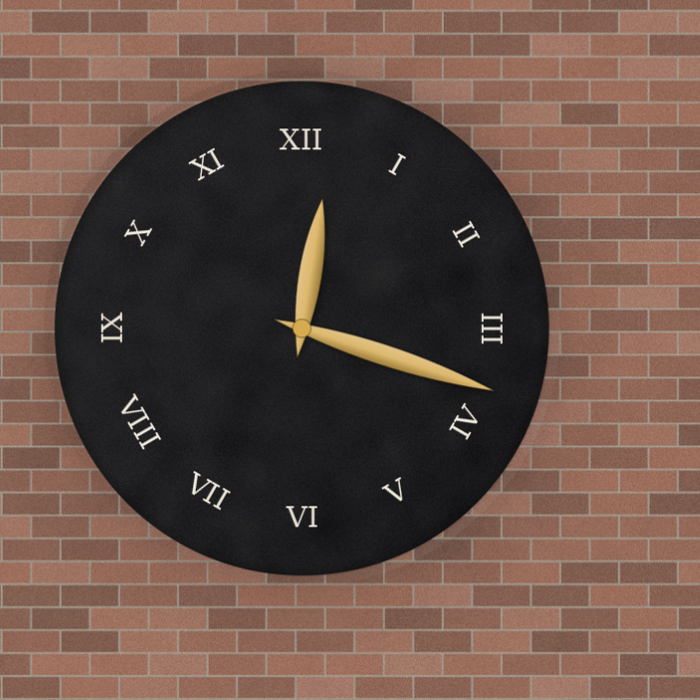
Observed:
{"hour": 12, "minute": 18}
